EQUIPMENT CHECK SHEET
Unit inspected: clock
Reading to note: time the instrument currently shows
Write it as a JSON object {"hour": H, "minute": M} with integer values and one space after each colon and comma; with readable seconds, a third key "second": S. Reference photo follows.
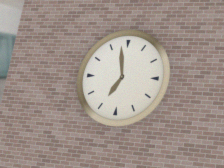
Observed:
{"hour": 6, "minute": 58}
